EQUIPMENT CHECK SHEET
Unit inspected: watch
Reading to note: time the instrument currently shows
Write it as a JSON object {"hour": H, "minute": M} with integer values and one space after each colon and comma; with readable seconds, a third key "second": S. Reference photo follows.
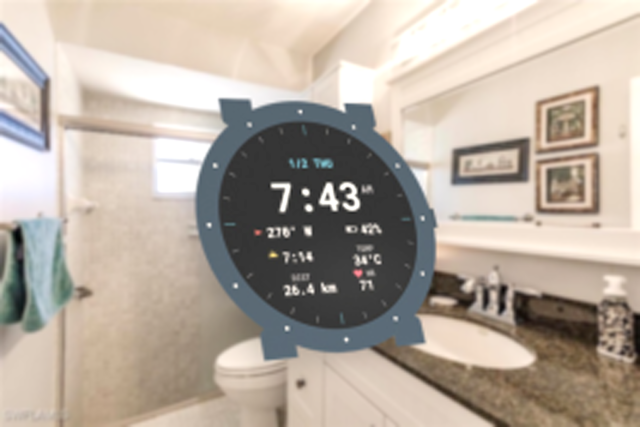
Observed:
{"hour": 7, "minute": 43}
